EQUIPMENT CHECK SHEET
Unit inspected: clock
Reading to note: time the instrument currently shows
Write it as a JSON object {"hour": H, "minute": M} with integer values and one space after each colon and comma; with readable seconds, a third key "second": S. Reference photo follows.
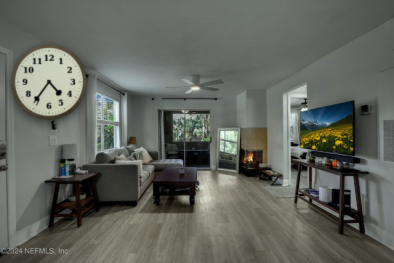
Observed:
{"hour": 4, "minute": 36}
